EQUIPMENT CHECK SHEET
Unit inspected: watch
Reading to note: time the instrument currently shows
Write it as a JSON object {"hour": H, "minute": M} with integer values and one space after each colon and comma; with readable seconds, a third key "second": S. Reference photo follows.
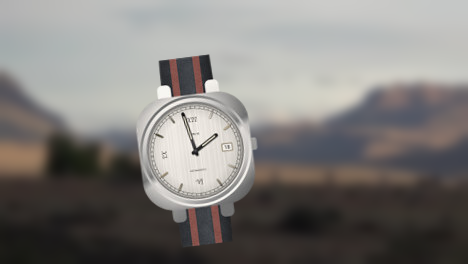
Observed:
{"hour": 1, "minute": 58}
